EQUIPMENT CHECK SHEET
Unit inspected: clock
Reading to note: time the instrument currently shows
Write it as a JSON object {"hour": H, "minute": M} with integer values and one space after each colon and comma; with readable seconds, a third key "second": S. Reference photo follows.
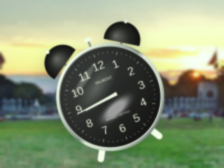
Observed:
{"hour": 8, "minute": 44}
